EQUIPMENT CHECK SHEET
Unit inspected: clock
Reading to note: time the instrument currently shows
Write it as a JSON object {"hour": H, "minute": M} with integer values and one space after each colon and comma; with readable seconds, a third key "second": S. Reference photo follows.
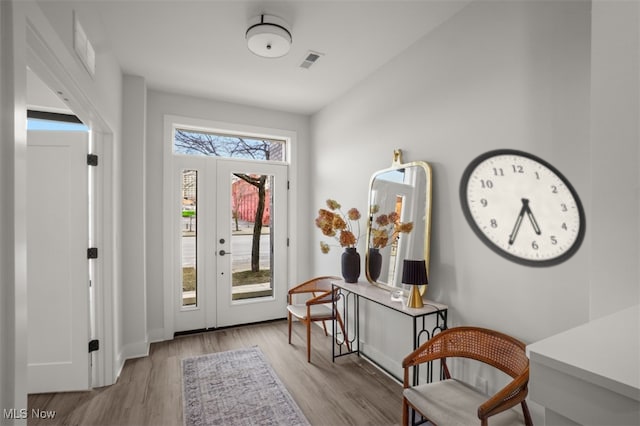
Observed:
{"hour": 5, "minute": 35}
